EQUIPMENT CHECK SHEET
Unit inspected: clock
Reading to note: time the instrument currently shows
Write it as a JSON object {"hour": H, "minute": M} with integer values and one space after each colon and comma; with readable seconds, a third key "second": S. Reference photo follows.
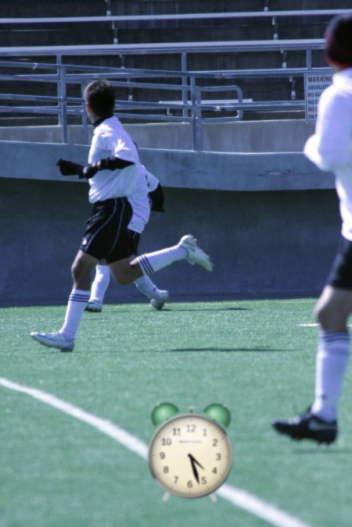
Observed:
{"hour": 4, "minute": 27}
